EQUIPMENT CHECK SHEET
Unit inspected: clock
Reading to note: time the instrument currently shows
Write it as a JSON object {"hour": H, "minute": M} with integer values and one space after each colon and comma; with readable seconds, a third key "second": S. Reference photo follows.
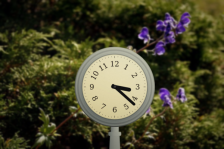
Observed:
{"hour": 3, "minute": 22}
